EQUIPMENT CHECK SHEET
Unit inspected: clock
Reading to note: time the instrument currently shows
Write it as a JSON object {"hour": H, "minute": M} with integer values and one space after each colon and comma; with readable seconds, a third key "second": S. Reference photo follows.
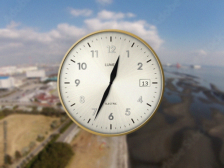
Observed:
{"hour": 12, "minute": 34}
